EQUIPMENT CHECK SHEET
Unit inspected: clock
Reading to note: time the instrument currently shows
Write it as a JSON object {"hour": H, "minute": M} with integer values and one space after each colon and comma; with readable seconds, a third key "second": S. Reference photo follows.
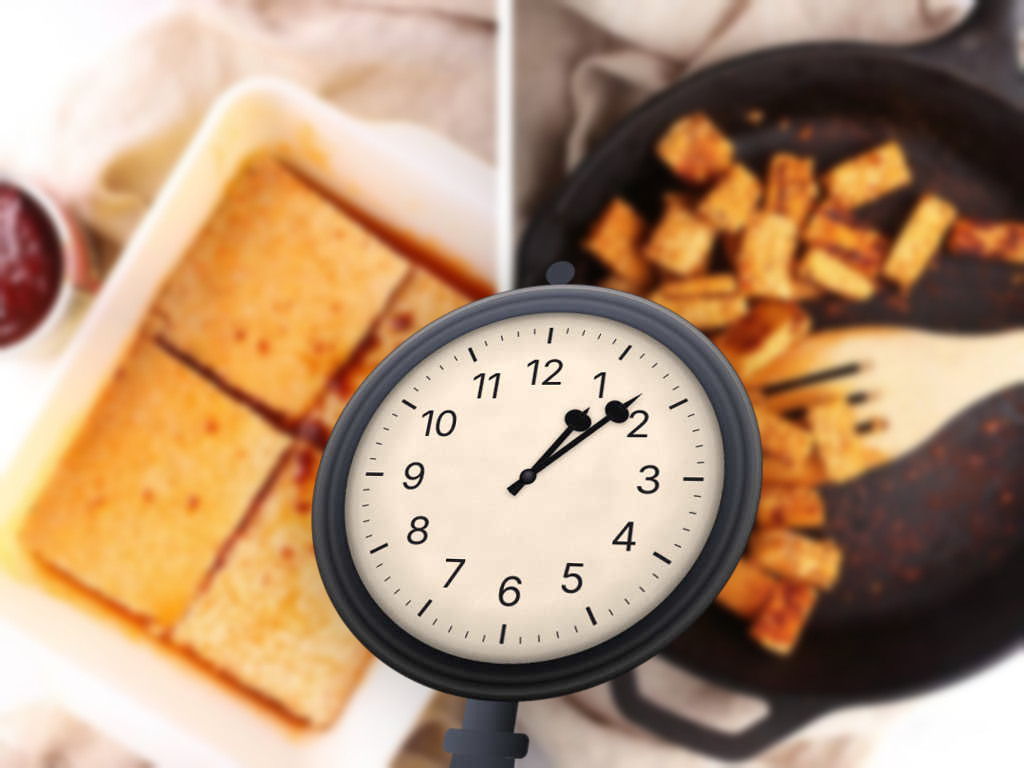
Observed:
{"hour": 1, "minute": 8}
